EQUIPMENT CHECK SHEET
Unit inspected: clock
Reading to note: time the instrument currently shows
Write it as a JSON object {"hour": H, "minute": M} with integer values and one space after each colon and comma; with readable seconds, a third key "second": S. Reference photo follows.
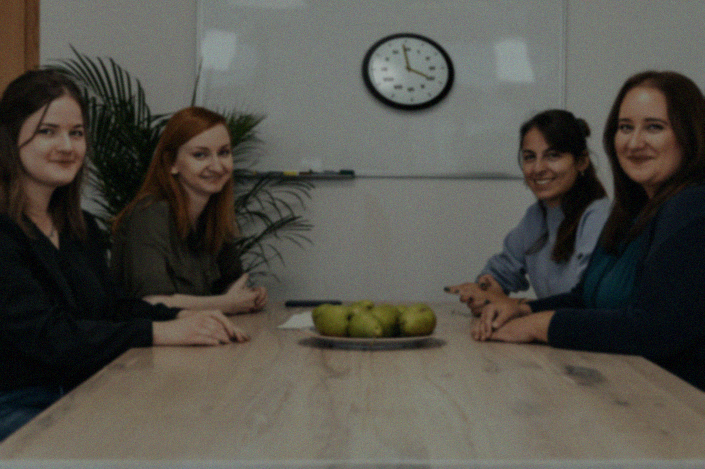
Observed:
{"hour": 3, "minute": 59}
